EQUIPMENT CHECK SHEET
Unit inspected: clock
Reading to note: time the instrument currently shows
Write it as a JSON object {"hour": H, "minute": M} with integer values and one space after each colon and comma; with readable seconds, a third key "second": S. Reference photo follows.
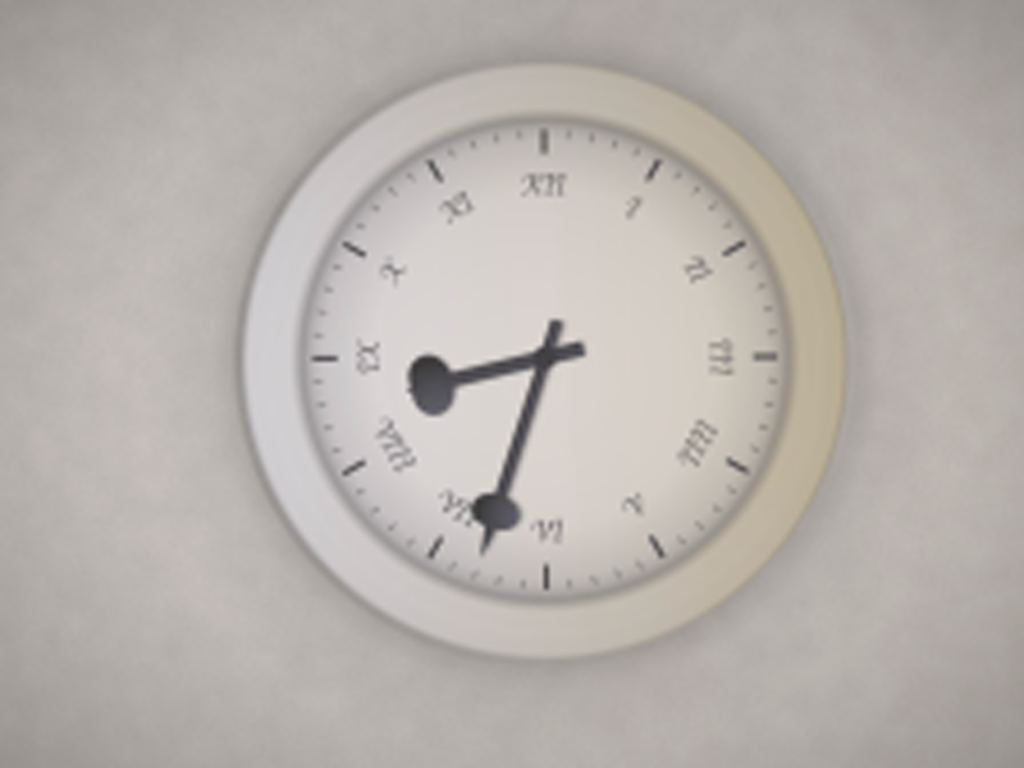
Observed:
{"hour": 8, "minute": 33}
